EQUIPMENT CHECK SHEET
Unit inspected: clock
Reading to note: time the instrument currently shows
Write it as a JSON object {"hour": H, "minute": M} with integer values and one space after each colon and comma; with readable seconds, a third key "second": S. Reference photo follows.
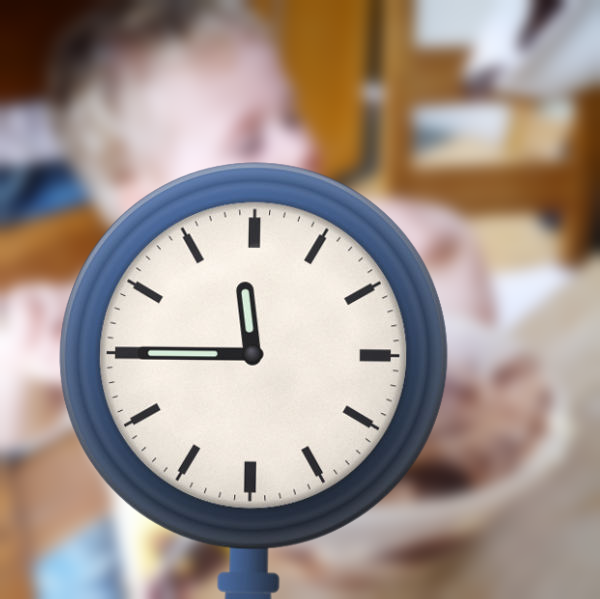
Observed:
{"hour": 11, "minute": 45}
